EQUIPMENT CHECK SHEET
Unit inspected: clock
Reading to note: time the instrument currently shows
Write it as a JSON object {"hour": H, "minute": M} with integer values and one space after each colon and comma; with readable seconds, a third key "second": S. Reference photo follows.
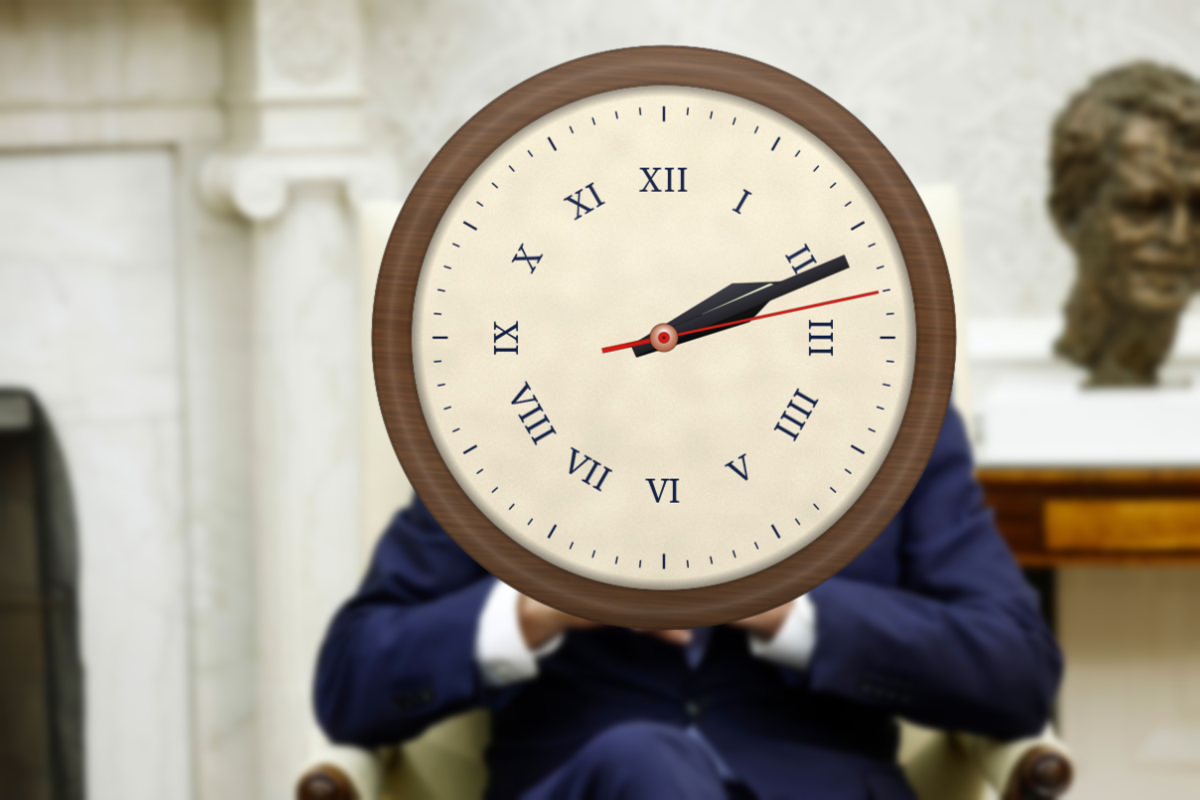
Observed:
{"hour": 2, "minute": 11, "second": 13}
